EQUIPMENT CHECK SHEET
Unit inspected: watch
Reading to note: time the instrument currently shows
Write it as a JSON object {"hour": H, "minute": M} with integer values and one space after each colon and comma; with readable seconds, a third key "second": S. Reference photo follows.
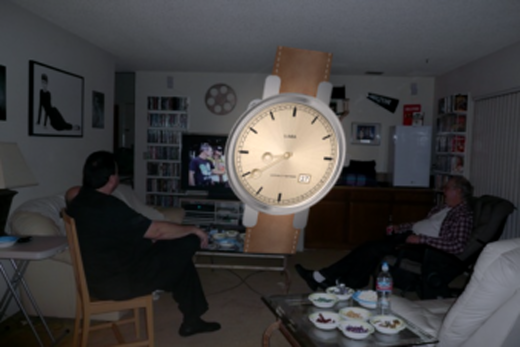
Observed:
{"hour": 8, "minute": 39}
